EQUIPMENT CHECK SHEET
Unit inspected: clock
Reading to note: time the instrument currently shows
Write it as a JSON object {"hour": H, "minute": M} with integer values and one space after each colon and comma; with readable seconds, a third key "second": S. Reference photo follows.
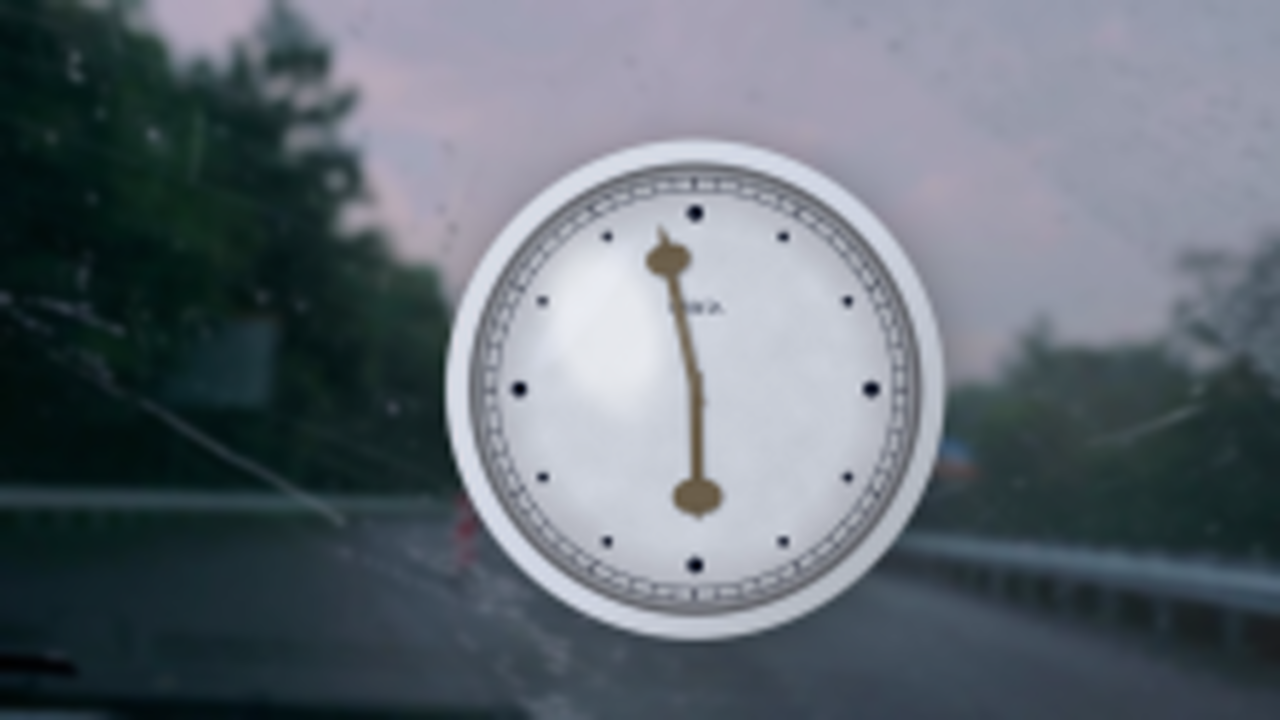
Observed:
{"hour": 5, "minute": 58}
